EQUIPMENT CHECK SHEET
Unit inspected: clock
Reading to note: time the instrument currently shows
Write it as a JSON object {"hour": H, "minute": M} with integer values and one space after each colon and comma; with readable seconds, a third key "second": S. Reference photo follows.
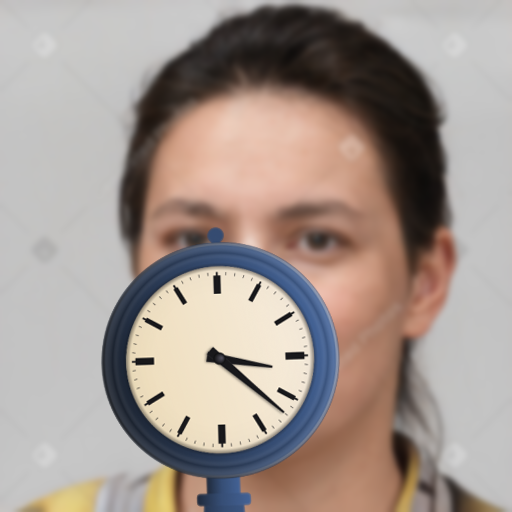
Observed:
{"hour": 3, "minute": 22}
